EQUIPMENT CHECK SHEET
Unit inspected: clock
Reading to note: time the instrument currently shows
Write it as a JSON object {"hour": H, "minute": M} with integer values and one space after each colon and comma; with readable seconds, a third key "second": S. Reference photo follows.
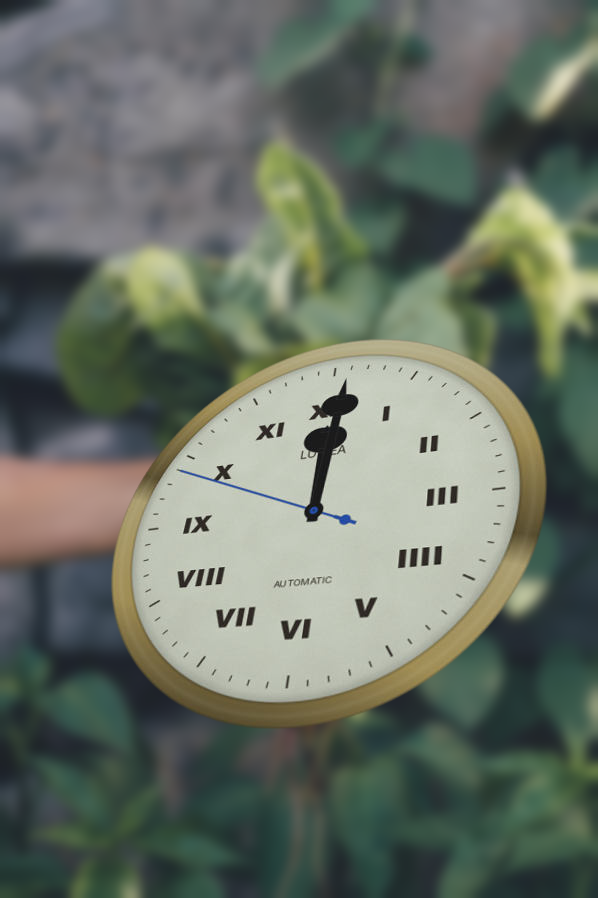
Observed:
{"hour": 12, "minute": 0, "second": 49}
